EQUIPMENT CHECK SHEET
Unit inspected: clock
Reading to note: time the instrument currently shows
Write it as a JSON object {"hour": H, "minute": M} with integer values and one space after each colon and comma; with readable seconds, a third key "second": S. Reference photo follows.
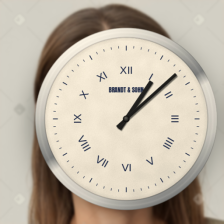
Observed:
{"hour": 1, "minute": 8}
